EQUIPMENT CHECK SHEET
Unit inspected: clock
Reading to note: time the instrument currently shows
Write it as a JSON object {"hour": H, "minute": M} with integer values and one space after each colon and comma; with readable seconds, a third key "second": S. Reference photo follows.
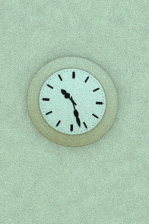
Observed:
{"hour": 10, "minute": 27}
